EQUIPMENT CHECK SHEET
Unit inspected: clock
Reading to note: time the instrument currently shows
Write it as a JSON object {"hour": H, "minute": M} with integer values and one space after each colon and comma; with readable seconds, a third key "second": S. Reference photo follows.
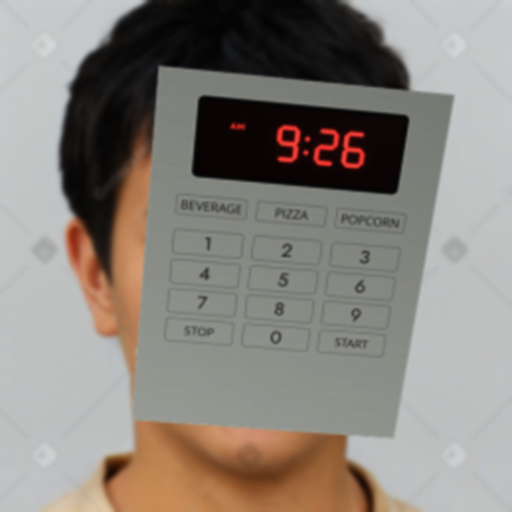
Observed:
{"hour": 9, "minute": 26}
